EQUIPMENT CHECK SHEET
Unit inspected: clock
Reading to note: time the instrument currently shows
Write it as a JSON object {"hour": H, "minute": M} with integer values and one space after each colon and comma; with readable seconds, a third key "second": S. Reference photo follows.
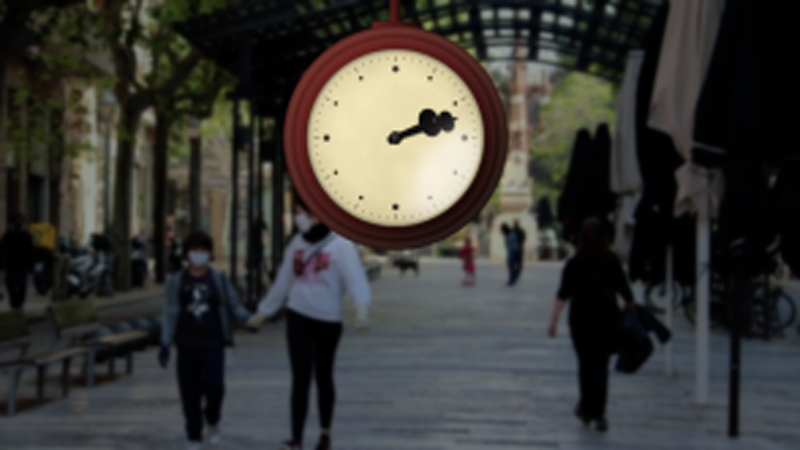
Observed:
{"hour": 2, "minute": 12}
